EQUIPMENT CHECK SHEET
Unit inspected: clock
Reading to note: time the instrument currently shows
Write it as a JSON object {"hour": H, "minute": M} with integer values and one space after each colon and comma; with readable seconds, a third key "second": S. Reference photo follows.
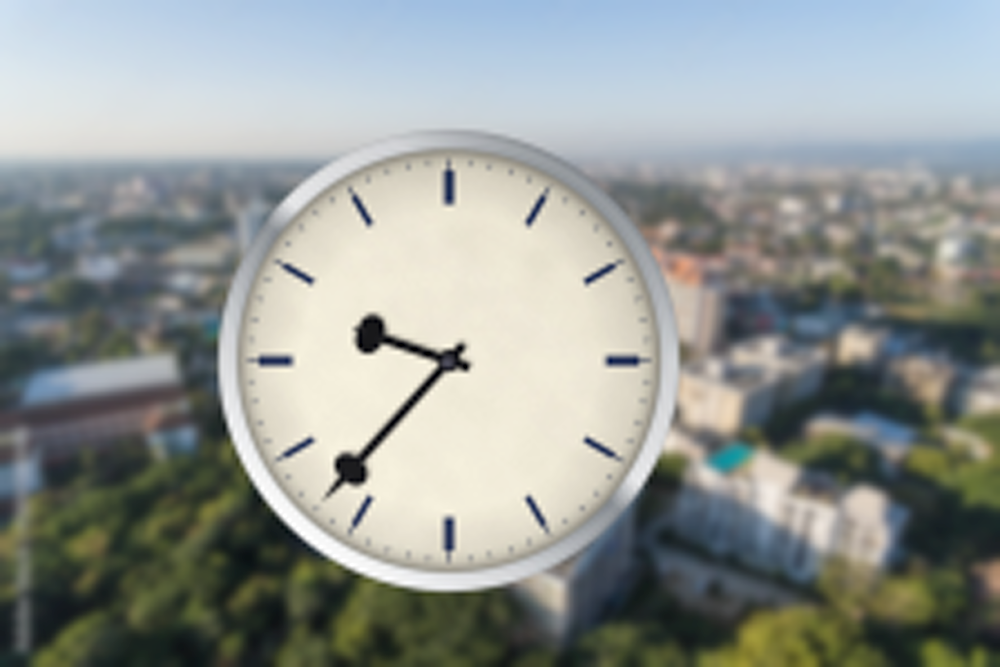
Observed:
{"hour": 9, "minute": 37}
